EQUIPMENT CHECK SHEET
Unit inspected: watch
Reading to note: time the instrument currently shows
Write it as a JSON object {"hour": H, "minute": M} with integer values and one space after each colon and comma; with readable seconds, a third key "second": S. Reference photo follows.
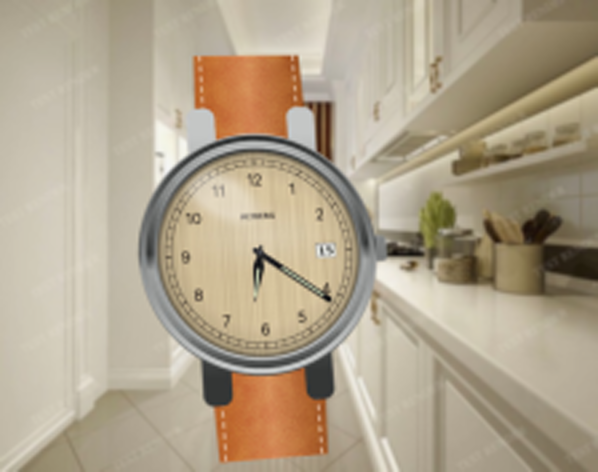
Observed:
{"hour": 6, "minute": 21}
